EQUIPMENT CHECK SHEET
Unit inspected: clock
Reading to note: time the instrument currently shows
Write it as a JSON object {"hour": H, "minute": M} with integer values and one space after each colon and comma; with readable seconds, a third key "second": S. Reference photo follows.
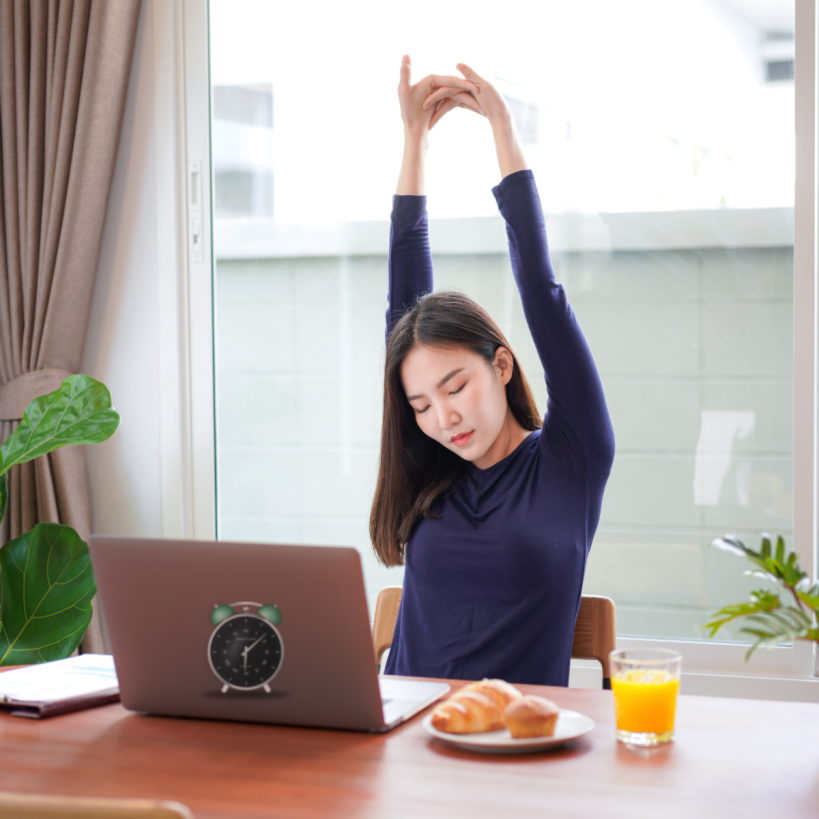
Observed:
{"hour": 6, "minute": 8}
